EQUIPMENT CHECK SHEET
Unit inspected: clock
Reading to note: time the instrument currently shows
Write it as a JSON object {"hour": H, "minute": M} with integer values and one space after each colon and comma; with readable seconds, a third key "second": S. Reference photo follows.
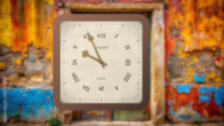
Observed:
{"hour": 9, "minute": 56}
